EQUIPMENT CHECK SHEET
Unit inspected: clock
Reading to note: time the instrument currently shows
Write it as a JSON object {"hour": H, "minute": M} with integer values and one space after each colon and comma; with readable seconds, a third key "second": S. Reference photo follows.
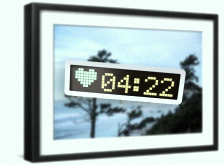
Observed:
{"hour": 4, "minute": 22}
